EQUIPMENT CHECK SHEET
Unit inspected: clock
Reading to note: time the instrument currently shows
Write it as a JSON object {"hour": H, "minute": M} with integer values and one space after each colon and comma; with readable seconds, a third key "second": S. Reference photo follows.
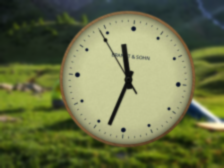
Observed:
{"hour": 11, "minute": 32, "second": 54}
